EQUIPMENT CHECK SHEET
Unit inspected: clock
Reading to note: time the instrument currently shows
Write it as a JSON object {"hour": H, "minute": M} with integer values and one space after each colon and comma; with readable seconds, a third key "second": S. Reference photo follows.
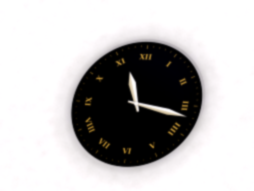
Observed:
{"hour": 11, "minute": 17}
